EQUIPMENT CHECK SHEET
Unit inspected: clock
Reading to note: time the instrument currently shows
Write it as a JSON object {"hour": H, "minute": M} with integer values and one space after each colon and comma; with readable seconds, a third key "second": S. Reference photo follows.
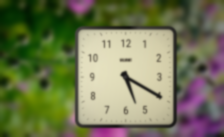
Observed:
{"hour": 5, "minute": 20}
